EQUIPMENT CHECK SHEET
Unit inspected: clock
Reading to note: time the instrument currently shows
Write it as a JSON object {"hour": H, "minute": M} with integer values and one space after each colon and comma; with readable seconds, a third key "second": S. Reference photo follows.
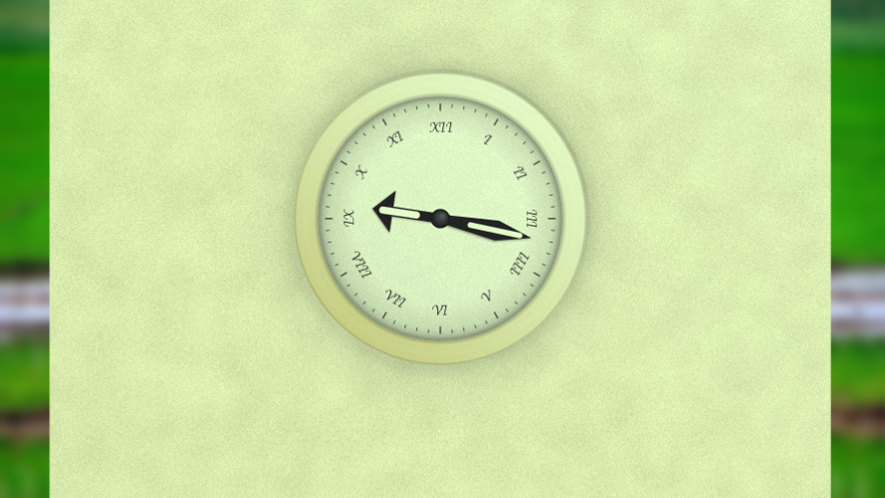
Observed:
{"hour": 9, "minute": 17}
